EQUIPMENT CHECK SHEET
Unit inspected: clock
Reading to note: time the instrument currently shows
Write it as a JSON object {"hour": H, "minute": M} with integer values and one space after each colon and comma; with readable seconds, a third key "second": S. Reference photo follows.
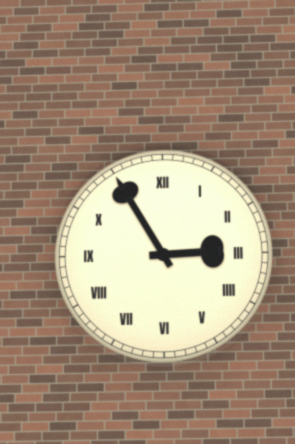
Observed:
{"hour": 2, "minute": 55}
